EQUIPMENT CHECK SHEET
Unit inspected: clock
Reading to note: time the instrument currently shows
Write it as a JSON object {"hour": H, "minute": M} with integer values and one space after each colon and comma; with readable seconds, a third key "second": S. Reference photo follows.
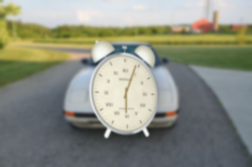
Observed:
{"hour": 6, "minute": 4}
